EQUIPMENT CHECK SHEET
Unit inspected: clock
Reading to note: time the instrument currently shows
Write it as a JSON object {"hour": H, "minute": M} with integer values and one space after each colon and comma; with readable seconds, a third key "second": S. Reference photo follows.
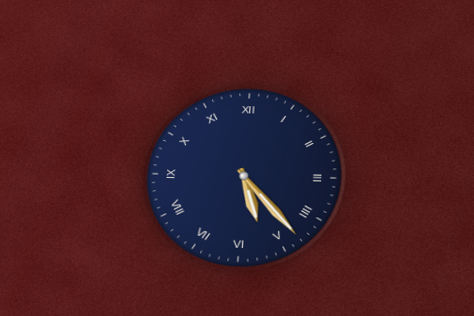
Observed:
{"hour": 5, "minute": 23}
